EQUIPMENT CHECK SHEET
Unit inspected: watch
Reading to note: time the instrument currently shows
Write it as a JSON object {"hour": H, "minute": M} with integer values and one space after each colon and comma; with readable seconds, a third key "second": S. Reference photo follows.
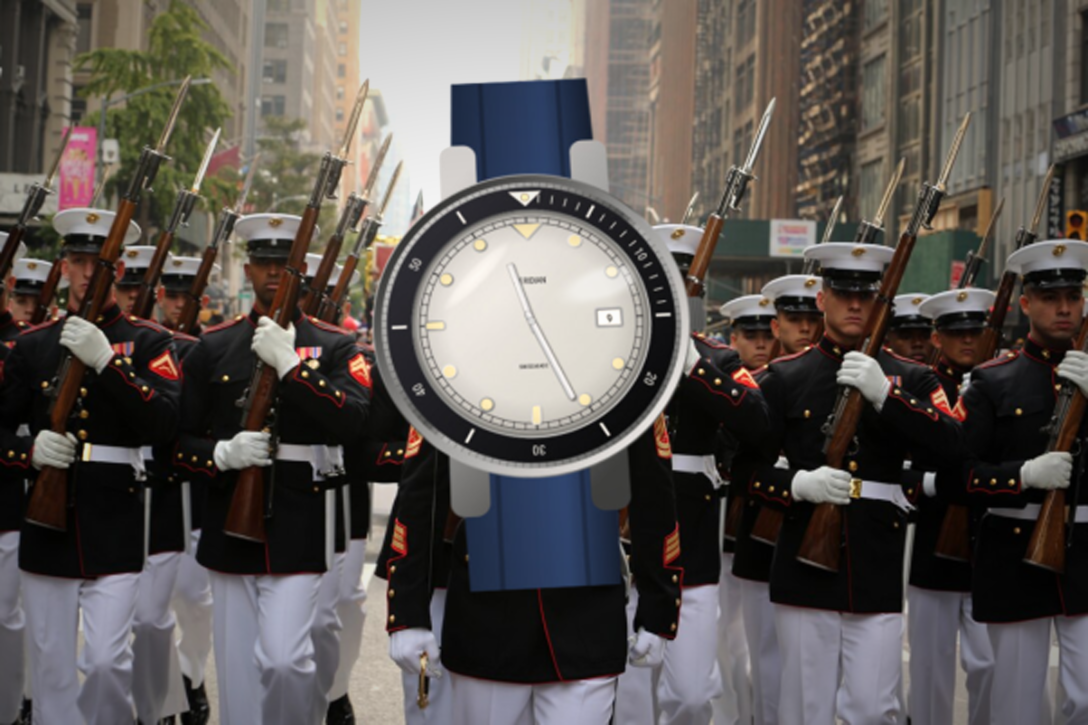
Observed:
{"hour": 11, "minute": 26}
